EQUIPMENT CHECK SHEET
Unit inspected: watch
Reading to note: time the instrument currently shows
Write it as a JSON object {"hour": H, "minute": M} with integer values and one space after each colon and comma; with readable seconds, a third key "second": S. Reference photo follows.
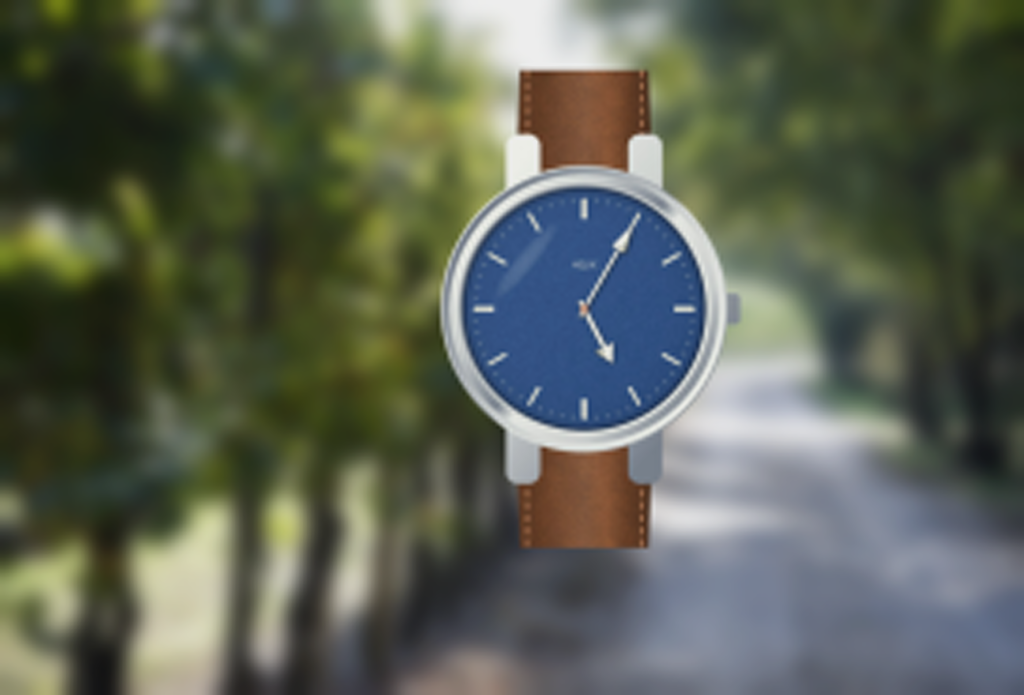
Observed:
{"hour": 5, "minute": 5}
